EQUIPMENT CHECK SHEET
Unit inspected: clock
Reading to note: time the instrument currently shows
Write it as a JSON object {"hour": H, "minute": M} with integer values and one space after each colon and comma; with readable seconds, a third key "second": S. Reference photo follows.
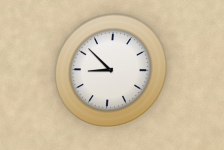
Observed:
{"hour": 8, "minute": 52}
